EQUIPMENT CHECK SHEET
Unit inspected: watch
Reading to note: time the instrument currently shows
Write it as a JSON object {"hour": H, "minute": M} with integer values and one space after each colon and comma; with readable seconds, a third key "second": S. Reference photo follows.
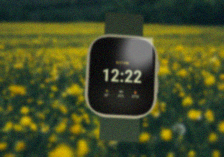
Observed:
{"hour": 12, "minute": 22}
